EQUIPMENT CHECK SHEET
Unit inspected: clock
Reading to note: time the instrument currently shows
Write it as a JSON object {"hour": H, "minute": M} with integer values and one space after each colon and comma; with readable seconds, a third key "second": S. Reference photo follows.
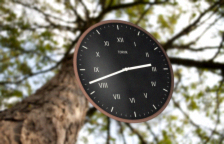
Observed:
{"hour": 2, "minute": 42}
